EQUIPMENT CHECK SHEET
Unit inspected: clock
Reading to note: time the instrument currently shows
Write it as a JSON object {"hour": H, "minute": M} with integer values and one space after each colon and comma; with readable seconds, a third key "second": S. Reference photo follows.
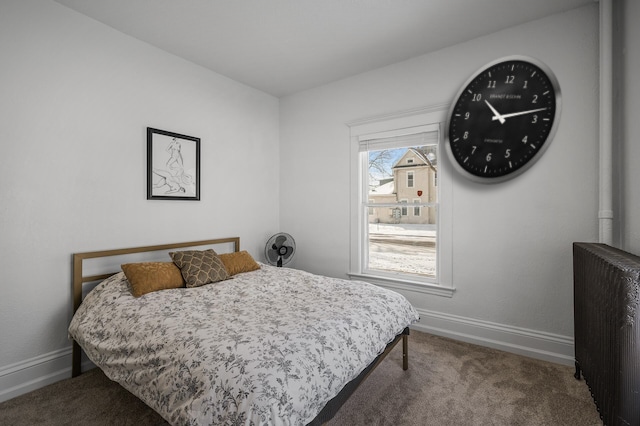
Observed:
{"hour": 10, "minute": 13}
